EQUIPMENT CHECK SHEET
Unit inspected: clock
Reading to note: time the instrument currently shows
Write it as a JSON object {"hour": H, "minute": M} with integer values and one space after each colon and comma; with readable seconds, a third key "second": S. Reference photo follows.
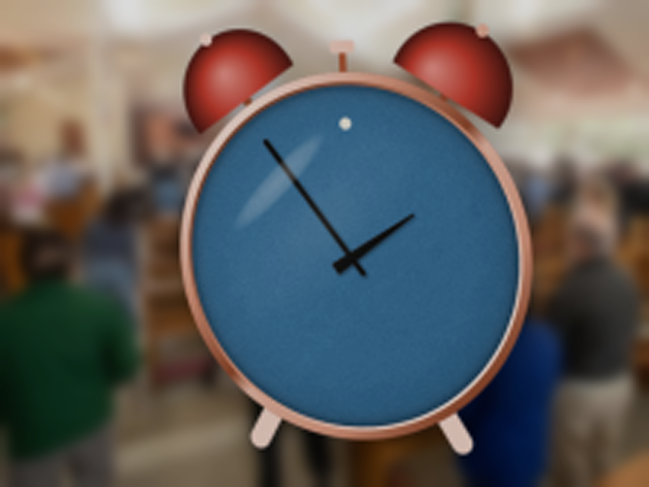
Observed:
{"hour": 1, "minute": 54}
